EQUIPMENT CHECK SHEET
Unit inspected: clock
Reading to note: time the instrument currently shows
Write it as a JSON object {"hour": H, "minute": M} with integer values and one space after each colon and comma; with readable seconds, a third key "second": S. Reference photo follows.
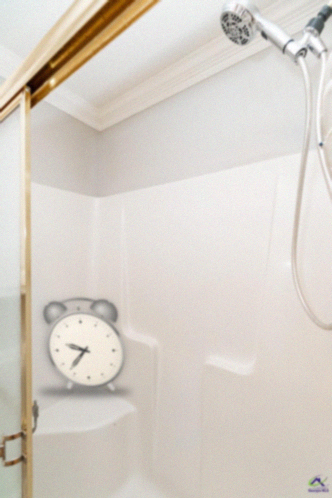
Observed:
{"hour": 9, "minute": 37}
